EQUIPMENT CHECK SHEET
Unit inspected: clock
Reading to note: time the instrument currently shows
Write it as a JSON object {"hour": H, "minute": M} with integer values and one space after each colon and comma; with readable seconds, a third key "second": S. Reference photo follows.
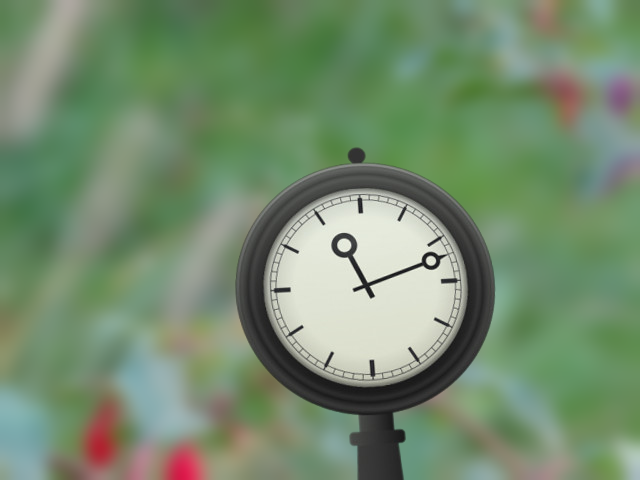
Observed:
{"hour": 11, "minute": 12}
